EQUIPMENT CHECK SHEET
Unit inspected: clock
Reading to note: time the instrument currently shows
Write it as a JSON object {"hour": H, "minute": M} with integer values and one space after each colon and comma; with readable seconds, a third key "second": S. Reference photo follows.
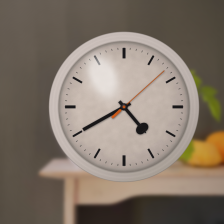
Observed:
{"hour": 4, "minute": 40, "second": 8}
